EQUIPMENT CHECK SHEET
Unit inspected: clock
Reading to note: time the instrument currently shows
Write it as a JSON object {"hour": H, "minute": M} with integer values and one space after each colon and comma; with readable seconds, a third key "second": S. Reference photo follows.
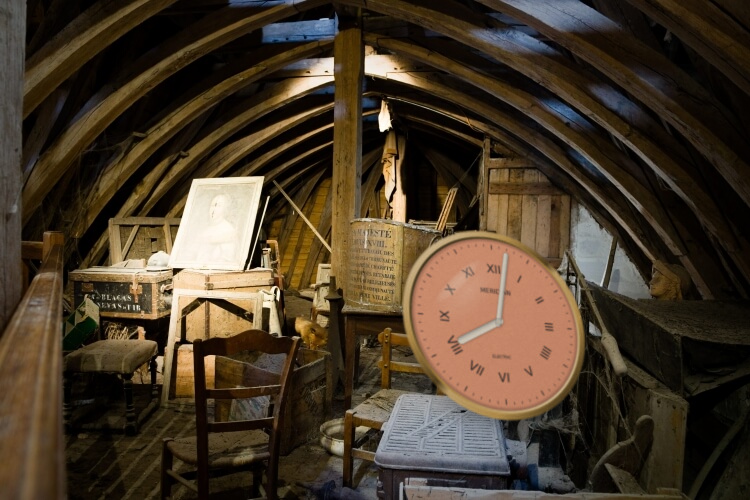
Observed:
{"hour": 8, "minute": 2}
